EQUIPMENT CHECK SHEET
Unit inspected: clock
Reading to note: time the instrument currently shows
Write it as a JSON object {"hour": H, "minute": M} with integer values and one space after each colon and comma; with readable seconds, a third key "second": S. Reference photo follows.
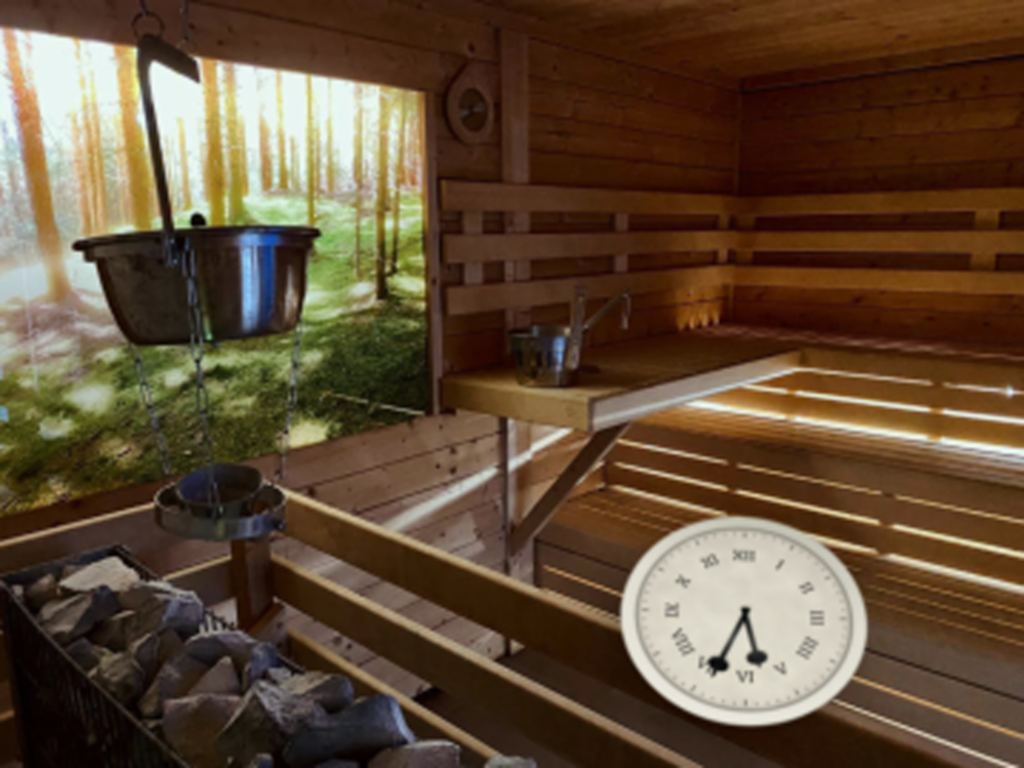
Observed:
{"hour": 5, "minute": 34}
